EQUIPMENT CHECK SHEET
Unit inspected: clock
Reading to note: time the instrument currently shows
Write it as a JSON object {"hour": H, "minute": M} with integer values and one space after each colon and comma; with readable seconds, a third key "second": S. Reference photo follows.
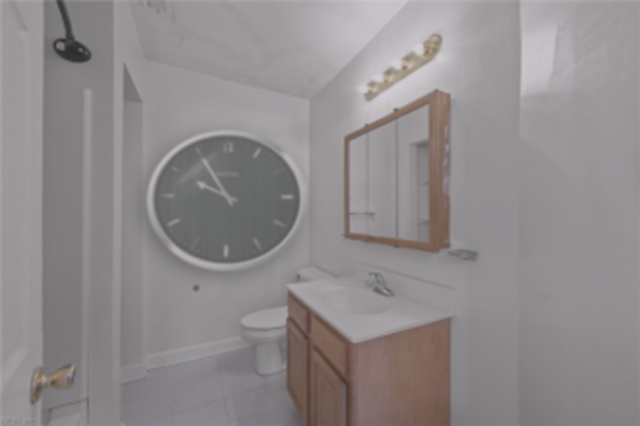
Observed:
{"hour": 9, "minute": 55}
